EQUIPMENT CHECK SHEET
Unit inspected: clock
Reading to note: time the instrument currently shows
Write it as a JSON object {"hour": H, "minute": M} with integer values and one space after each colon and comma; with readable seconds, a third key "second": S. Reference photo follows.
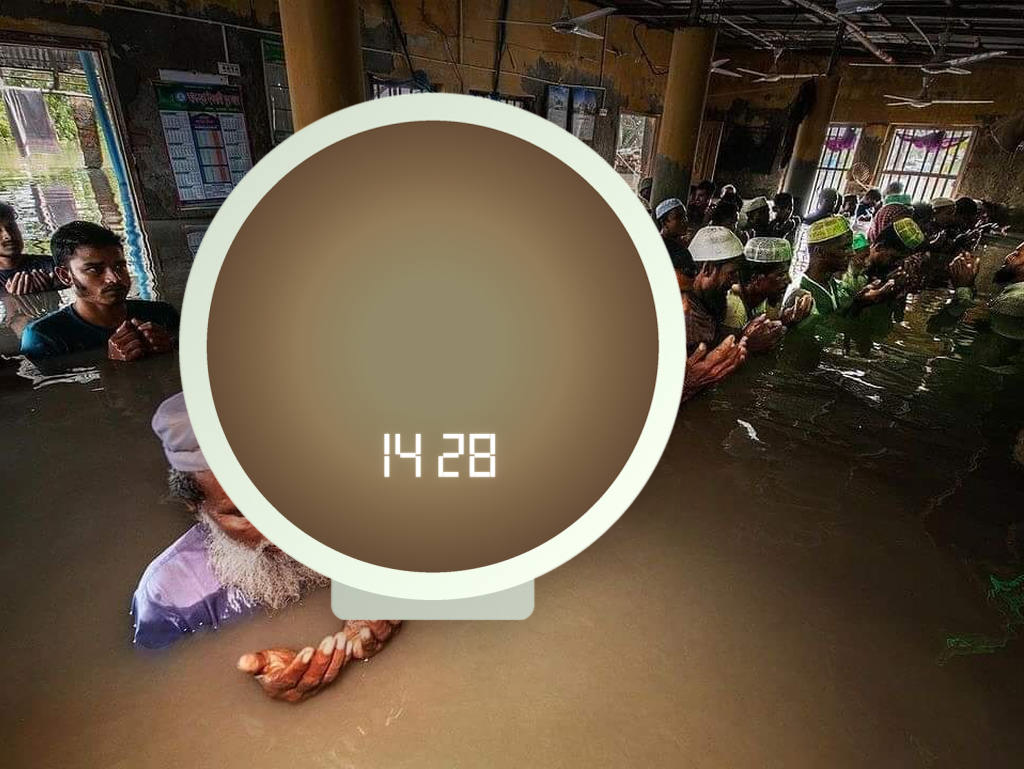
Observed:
{"hour": 14, "minute": 28}
